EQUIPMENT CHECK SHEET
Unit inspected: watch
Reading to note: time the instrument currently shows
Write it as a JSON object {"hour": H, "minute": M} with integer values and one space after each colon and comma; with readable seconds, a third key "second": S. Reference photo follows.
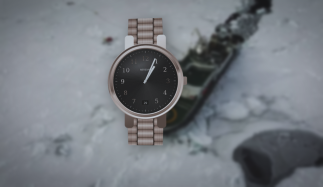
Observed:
{"hour": 1, "minute": 4}
